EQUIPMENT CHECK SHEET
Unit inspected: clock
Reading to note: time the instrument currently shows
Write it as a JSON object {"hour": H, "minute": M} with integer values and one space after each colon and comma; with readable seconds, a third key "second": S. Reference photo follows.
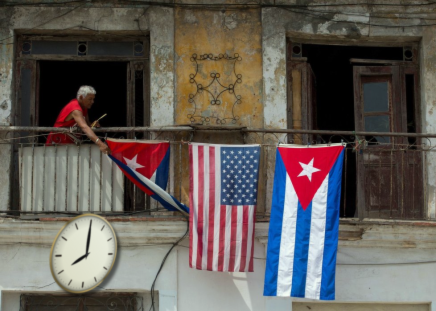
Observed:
{"hour": 8, "minute": 0}
